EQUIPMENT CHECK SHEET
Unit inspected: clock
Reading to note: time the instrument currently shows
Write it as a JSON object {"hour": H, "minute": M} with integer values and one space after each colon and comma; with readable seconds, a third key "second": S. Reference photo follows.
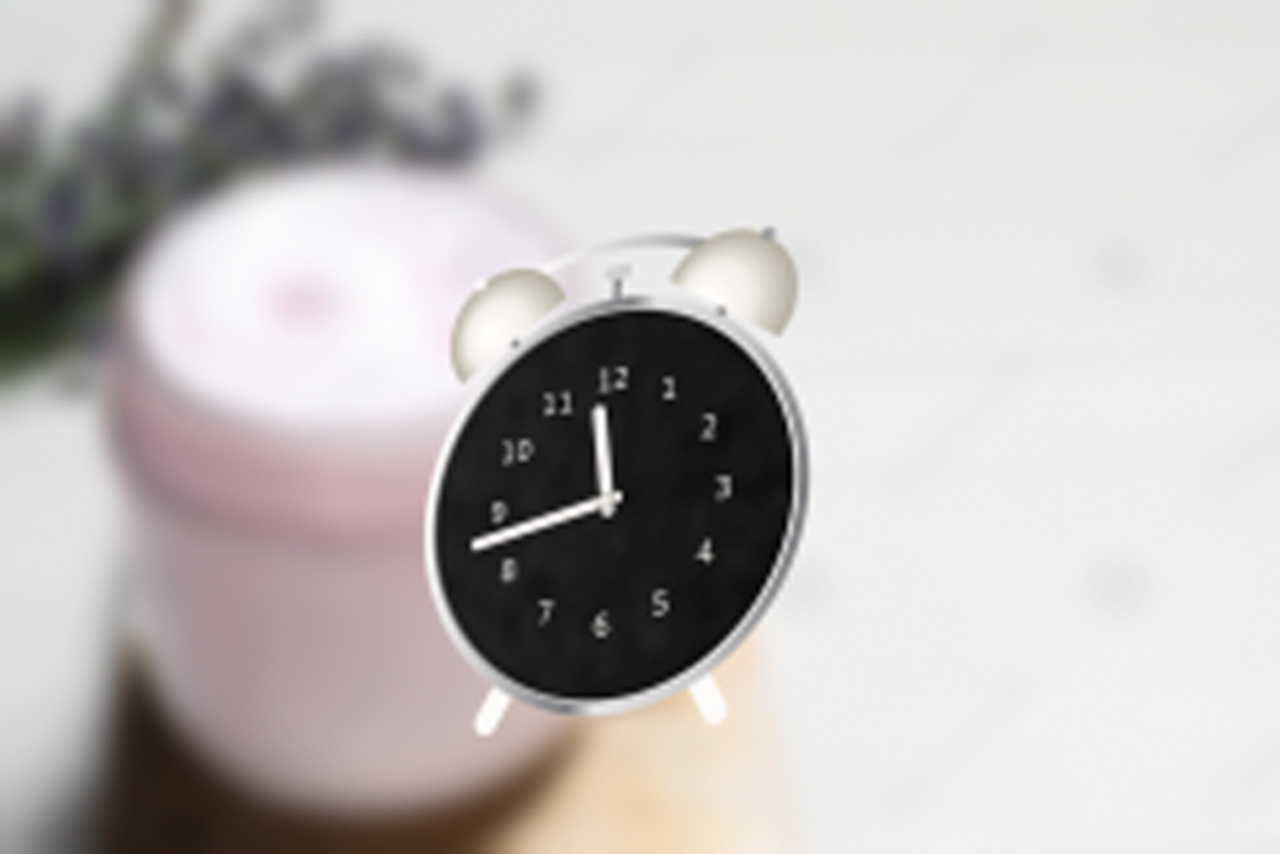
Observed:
{"hour": 11, "minute": 43}
